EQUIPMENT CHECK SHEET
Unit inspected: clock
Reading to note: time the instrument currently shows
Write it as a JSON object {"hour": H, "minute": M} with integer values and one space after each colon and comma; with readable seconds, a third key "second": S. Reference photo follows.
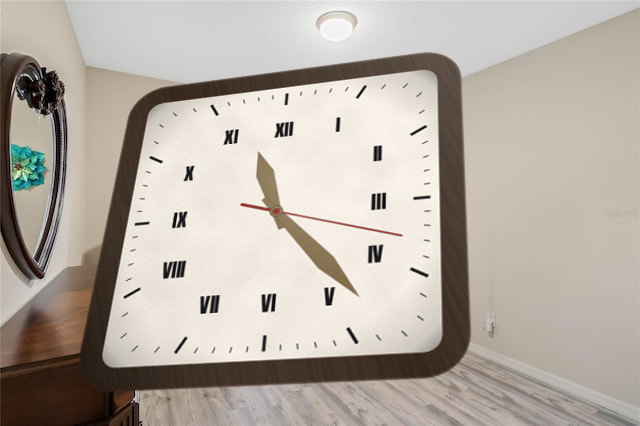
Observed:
{"hour": 11, "minute": 23, "second": 18}
